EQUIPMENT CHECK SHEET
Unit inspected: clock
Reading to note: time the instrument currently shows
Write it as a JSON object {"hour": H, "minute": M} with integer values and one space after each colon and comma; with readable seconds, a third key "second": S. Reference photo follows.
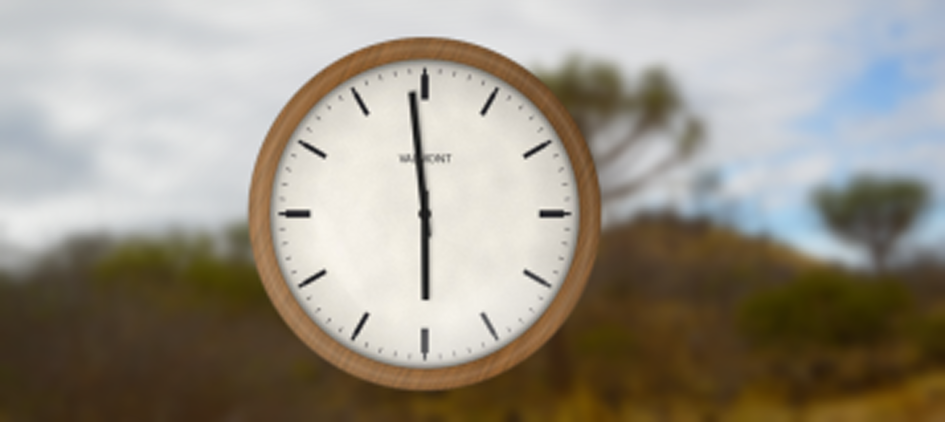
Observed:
{"hour": 5, "minute": 59}
